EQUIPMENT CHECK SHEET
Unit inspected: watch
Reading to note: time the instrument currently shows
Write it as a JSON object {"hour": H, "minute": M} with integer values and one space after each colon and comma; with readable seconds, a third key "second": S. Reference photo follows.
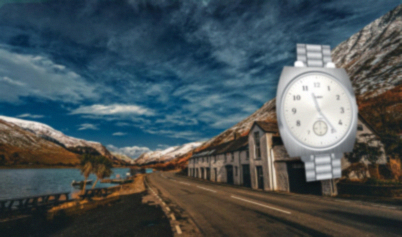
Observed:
{"hour": 11, "minute": 24}
